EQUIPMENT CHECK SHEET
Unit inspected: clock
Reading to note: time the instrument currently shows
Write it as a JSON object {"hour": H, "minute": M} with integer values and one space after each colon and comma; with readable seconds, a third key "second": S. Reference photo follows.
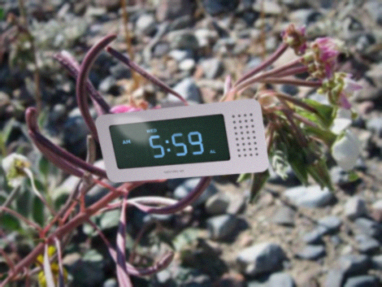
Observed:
{"hour": 5, "minute": 59}
